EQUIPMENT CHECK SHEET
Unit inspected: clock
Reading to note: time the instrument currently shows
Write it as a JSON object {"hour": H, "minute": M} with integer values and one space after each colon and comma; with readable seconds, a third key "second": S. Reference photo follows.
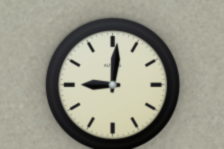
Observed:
{"hour": 9, "minute": 1}
